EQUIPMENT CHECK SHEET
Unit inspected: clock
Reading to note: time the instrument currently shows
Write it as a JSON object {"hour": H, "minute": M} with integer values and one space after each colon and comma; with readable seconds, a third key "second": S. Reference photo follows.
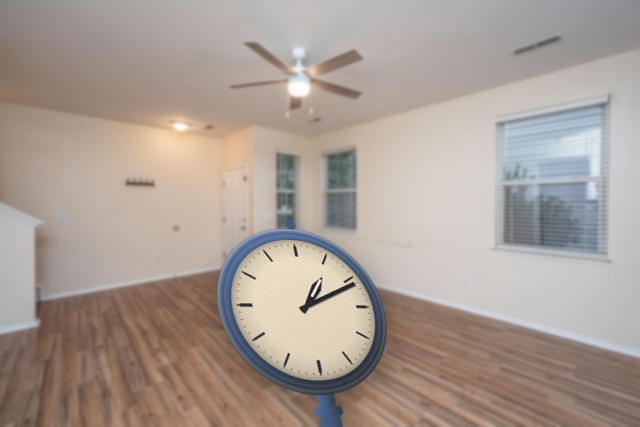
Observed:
{"hour": 1, "minute": 11}
